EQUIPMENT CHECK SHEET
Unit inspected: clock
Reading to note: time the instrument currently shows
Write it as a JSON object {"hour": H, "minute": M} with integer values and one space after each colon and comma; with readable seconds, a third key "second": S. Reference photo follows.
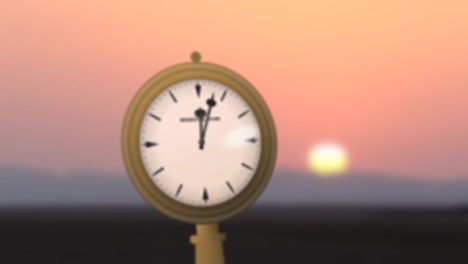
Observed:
{"hour": 12, "minute": 3}
